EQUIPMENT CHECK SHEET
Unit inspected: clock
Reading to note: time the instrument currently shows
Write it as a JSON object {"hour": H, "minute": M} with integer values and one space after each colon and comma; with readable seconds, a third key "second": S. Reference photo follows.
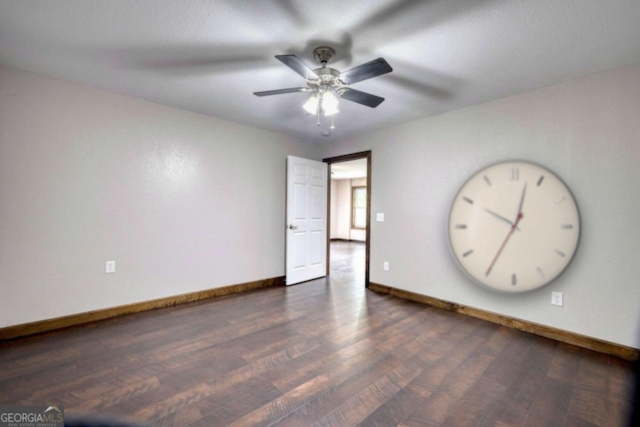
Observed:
{"hour": 10, "minute": 2, "second": 35}
